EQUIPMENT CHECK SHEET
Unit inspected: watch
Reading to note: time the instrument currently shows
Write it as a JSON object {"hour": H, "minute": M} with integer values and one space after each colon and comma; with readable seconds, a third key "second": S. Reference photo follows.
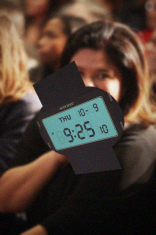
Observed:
{"hour": 9, "minute": 25, "second": 10}
